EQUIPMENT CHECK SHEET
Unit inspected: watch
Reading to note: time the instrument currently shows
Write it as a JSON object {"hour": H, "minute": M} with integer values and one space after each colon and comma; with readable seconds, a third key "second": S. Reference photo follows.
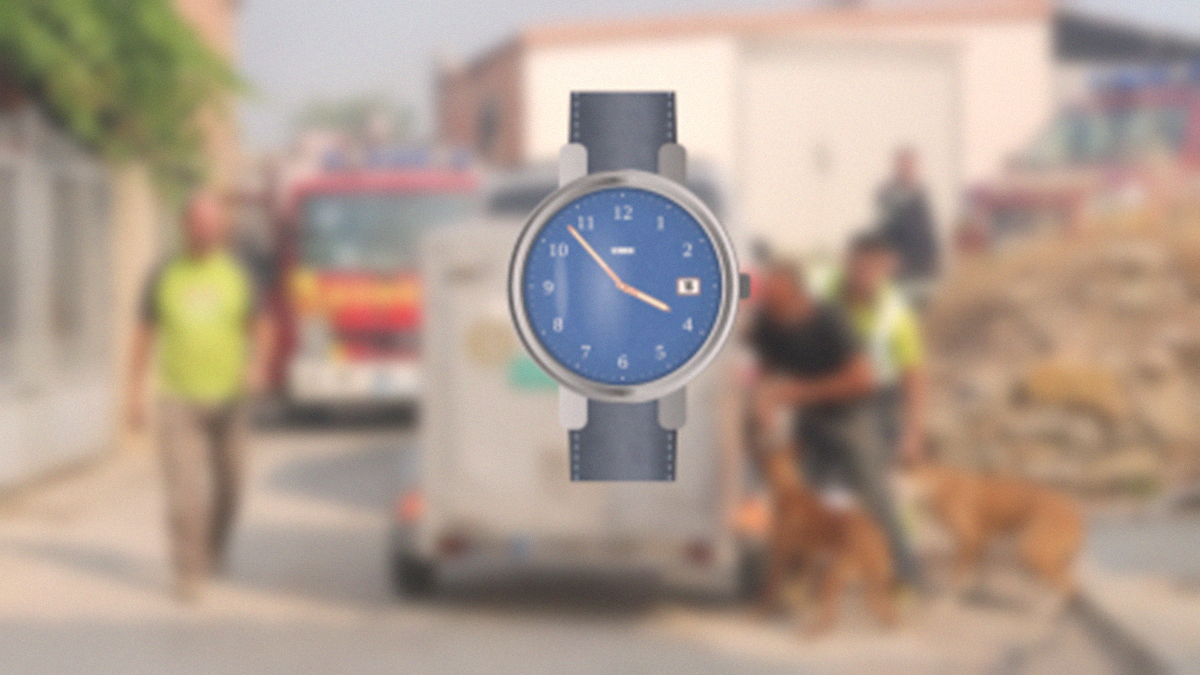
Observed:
{"hour": 3, "minute": 53}
